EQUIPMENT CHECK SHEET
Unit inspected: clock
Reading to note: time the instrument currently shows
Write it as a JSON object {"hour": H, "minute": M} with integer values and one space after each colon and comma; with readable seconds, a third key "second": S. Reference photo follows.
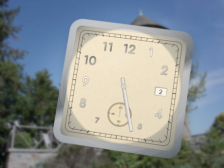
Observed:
{"hour": 5, "minute": 27}
